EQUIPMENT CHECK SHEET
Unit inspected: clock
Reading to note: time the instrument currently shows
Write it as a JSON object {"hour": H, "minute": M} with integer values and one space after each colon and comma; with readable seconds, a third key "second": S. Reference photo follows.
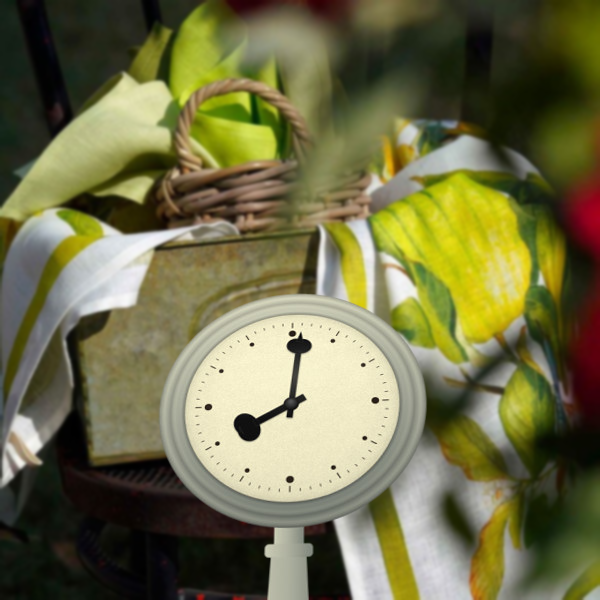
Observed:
{"hour": 8, "minute": 1}
